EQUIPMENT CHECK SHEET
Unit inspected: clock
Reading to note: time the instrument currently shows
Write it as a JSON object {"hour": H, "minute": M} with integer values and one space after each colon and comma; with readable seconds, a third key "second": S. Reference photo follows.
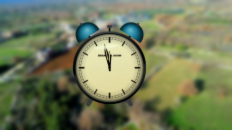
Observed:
{"hour": 11, "minute": 58}
